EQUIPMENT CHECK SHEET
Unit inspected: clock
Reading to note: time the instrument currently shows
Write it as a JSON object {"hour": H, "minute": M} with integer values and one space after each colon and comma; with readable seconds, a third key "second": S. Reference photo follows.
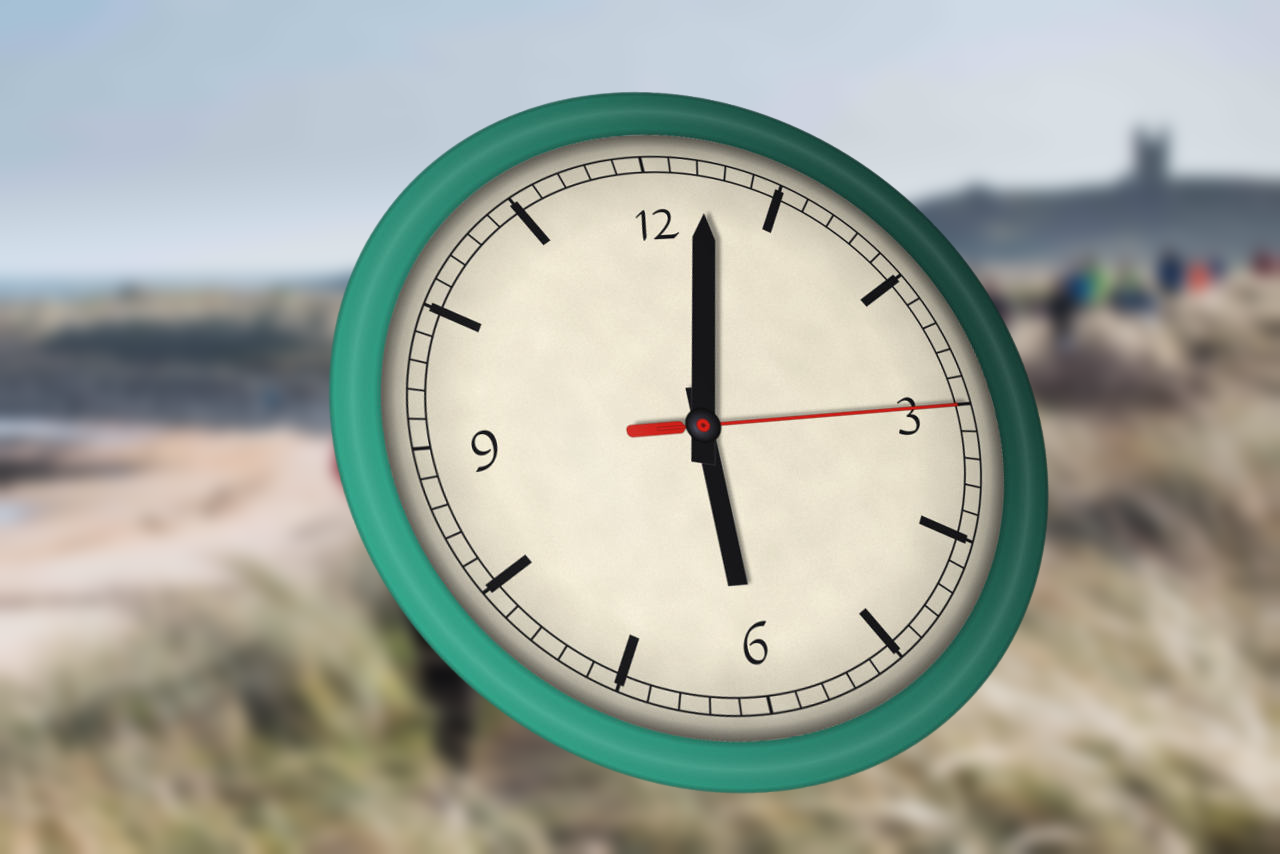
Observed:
{"hour": 6, "minute": 2, "second": 15}
